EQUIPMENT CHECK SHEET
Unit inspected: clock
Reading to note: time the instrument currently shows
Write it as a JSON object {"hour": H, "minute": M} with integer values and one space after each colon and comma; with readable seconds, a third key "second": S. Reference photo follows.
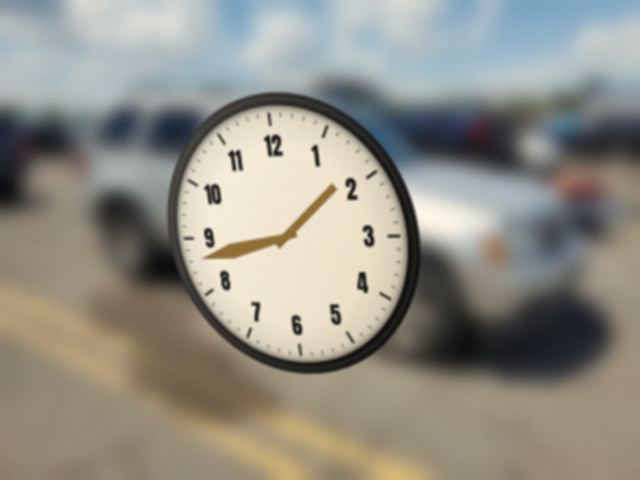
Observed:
{"hour": 1, "minute": 43}
